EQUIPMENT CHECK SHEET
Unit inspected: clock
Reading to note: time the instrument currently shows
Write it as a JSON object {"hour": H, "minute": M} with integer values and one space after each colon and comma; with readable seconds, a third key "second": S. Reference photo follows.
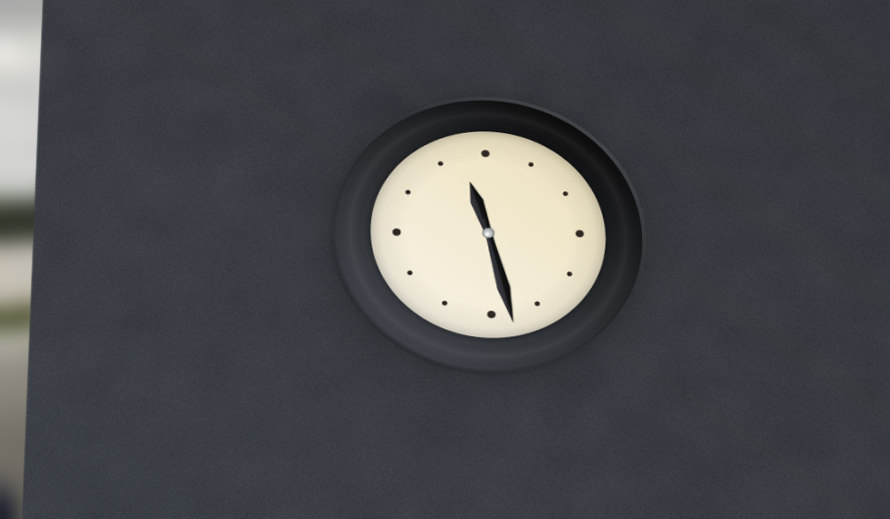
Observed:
{"hour": 11, "minute": 28}
